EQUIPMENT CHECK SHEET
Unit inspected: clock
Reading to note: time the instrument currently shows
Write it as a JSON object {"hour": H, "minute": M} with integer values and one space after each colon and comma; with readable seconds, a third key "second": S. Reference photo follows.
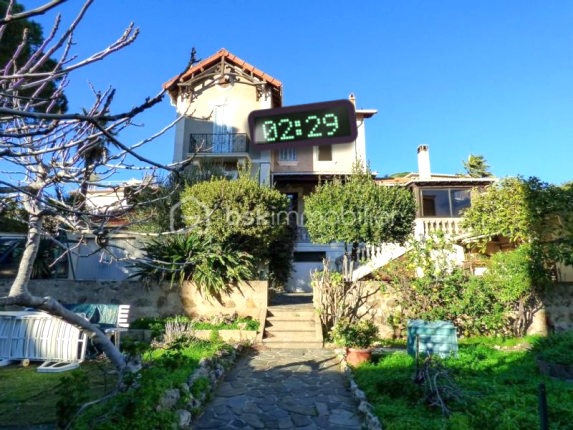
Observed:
{"hour": 2, "minute": 29}
